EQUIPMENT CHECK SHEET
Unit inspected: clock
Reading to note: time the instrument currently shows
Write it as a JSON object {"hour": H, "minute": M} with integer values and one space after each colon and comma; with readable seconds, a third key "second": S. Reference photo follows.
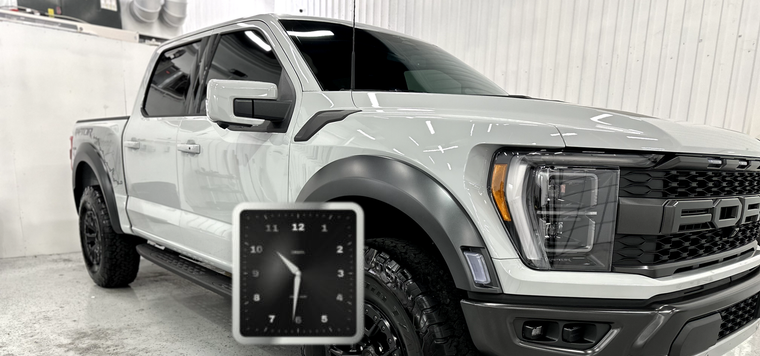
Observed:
{"hour": 10, "minute": 31}
